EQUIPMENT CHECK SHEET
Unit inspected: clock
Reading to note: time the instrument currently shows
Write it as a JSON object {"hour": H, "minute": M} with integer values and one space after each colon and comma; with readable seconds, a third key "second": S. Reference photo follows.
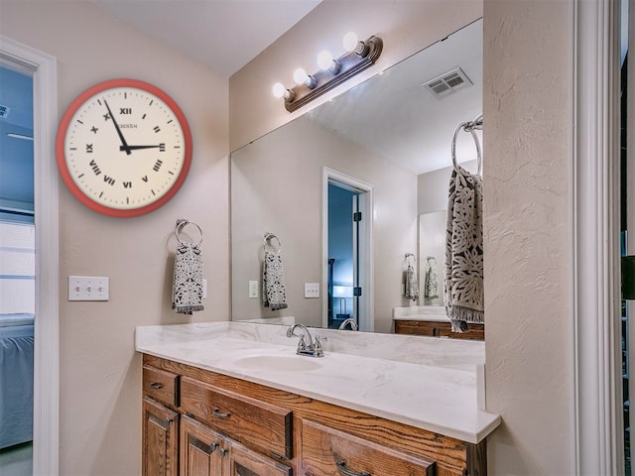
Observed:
{"hour": 2, "minute": 56}
